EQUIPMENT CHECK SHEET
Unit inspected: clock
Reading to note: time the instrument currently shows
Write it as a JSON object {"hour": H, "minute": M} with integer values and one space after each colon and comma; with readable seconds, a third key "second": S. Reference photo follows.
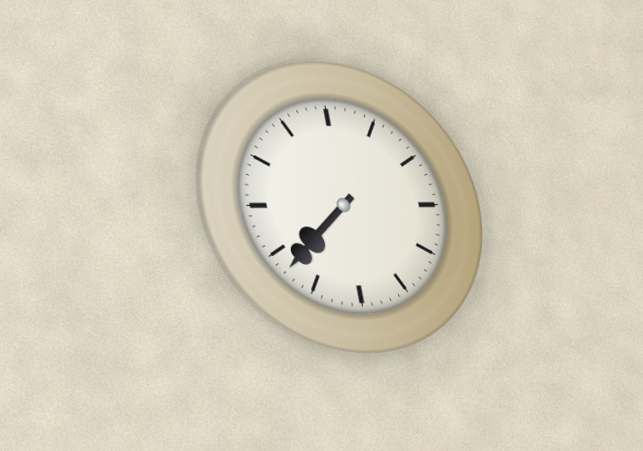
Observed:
{"hour": 7, "minute": 38}
